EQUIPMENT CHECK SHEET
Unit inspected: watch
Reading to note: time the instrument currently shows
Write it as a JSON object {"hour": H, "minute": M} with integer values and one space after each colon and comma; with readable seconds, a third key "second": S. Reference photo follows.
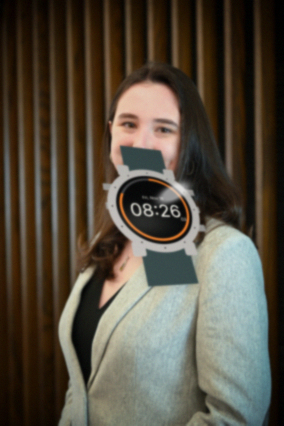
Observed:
{"hour": 8, "minute": 26}
